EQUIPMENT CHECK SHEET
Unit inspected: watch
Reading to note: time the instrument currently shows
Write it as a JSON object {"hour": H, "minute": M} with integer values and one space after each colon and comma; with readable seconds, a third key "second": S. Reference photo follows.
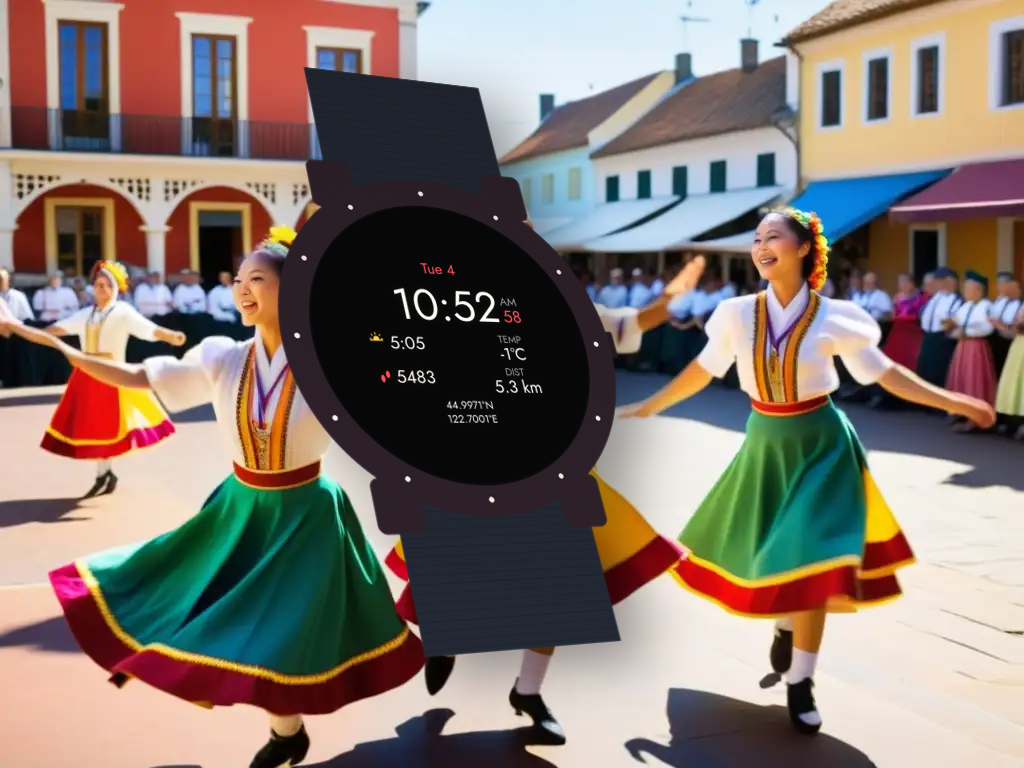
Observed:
{"hour": 10, "minute": 52, "second": 58}
